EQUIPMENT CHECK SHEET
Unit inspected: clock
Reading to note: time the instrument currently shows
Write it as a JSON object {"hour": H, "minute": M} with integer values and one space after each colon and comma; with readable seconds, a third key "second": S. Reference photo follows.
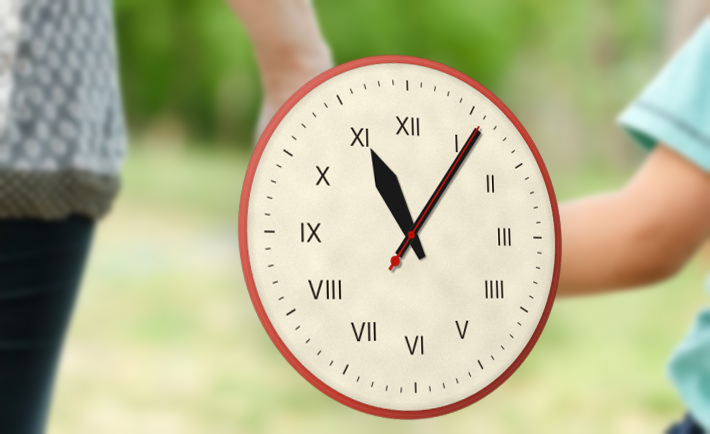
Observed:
{"hour": 11, "minute": 6, "second": 6}
